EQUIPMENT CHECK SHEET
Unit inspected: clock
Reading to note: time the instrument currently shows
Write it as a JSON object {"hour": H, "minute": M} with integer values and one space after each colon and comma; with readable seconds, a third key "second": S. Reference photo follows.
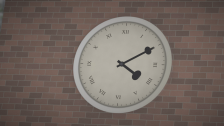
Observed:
{"hour": 4, "minute": 10}
